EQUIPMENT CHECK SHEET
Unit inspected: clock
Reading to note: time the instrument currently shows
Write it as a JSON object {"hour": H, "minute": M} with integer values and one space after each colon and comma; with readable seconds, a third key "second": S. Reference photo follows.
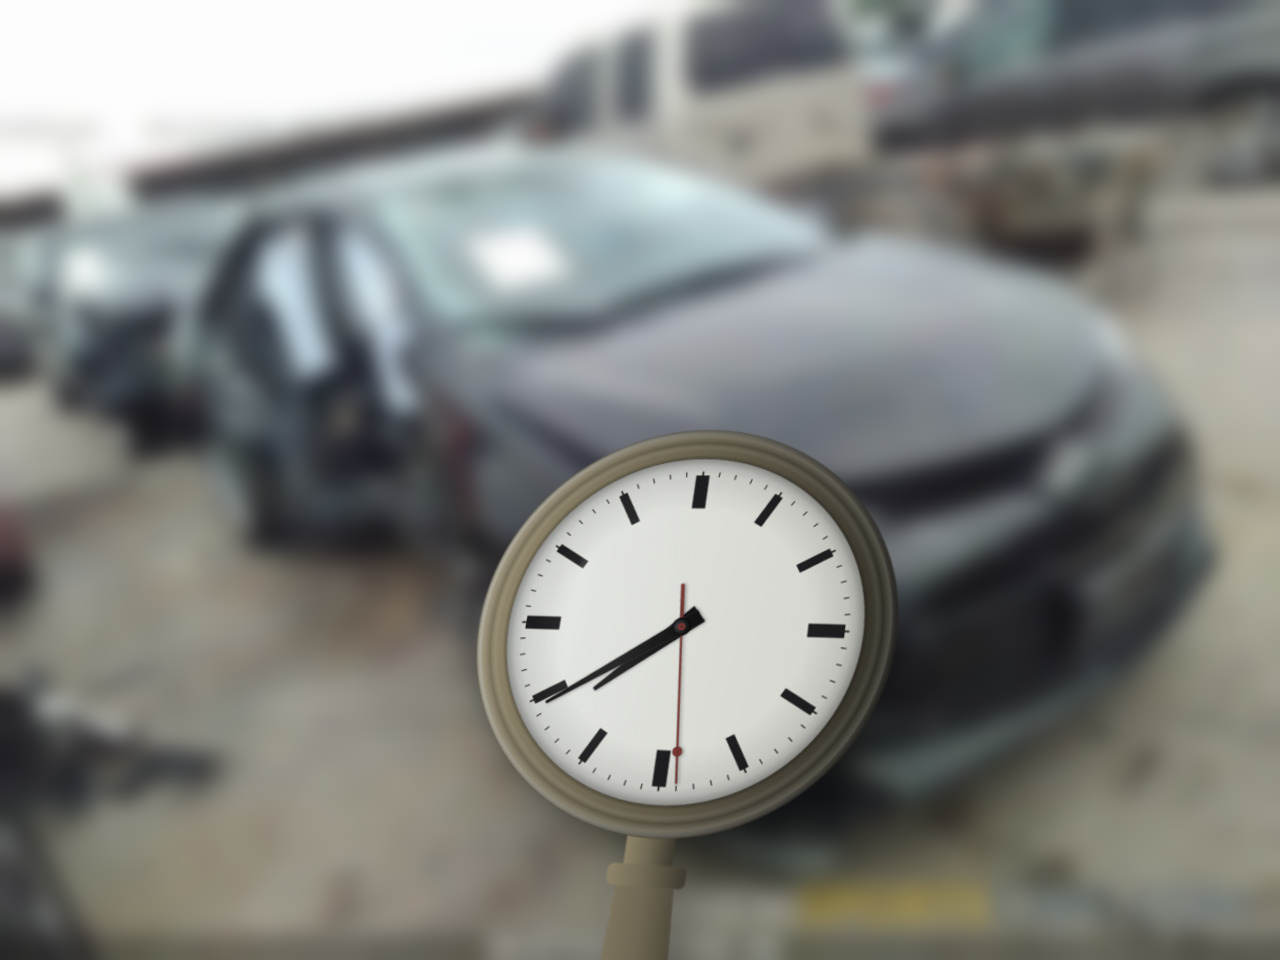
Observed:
{"hour": 7, "minute": 39, "second": 29}
